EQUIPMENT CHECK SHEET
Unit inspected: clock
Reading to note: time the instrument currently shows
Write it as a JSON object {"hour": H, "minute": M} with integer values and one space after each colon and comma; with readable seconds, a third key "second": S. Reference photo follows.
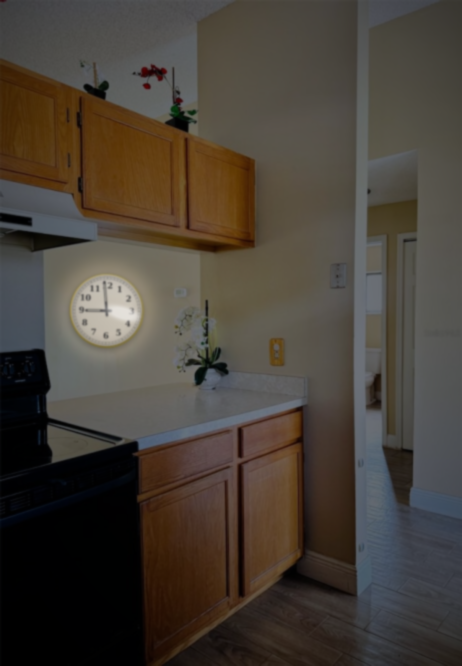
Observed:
{"hour": 8, "minute": 59}
